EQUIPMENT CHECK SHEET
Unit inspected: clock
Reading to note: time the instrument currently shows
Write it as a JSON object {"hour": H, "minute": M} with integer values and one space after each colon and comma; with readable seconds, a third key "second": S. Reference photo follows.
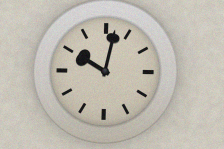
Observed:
{"hour": 10, "minute": 2}
